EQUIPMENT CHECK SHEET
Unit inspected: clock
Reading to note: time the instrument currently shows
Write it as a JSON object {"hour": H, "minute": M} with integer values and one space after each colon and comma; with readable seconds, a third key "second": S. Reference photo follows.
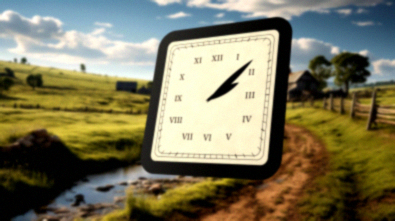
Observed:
{"hour": 2, "minute": 8}
